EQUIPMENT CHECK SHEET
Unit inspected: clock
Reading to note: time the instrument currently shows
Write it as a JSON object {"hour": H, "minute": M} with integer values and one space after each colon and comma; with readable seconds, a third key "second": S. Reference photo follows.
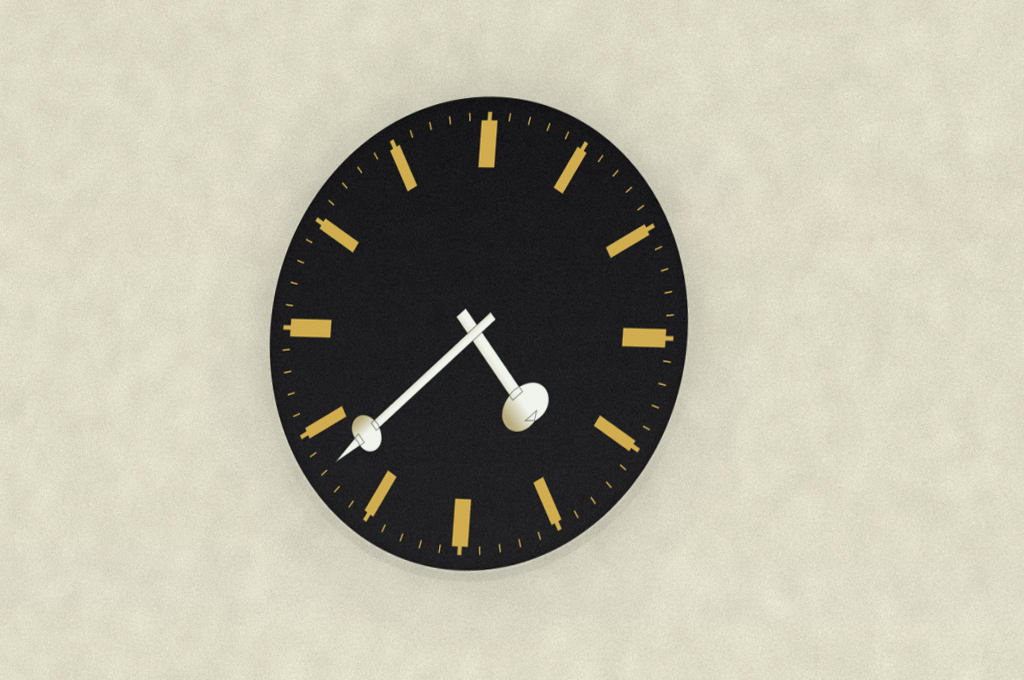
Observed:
{"hour": 4, "minute": 38}
